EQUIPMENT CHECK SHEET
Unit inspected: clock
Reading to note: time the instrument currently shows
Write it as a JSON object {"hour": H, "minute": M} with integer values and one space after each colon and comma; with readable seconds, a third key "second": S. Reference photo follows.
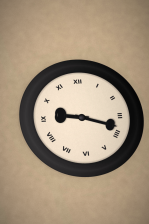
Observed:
{"hour": 9, "minute": 18}
